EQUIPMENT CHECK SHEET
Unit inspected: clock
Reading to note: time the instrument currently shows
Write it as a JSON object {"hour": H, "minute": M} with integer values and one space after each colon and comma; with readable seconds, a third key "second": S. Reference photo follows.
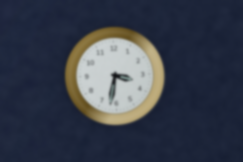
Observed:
{"hour": 3, "minute": 32}
